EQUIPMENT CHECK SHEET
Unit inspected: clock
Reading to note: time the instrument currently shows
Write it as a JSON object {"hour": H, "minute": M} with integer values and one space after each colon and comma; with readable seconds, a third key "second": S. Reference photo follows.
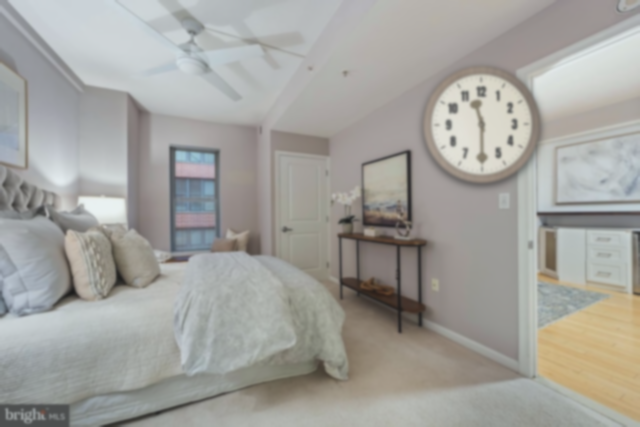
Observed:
{"hour": 11, "minute": 30}
